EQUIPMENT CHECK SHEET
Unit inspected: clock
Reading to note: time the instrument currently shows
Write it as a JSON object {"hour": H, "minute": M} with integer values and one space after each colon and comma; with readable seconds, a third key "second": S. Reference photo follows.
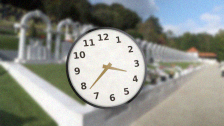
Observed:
{"hour": 3, "minute": 38}
